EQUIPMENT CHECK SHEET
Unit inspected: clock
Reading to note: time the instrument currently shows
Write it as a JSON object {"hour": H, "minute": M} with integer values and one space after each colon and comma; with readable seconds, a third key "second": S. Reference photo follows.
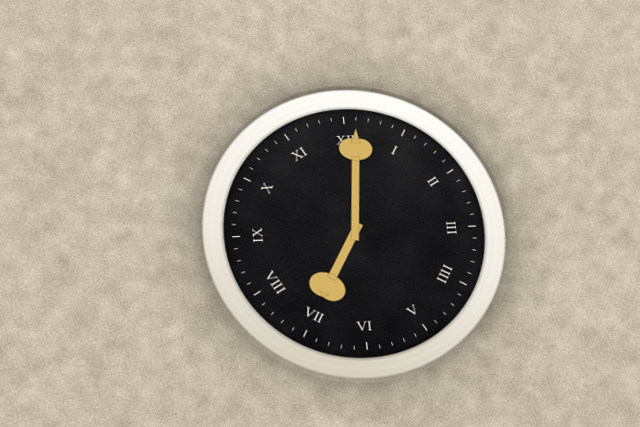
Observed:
{"hour": 7, "minute": 1}
